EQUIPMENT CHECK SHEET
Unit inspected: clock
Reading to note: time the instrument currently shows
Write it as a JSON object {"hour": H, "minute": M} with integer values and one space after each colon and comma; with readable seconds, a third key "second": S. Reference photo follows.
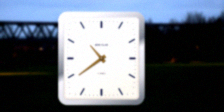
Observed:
{"hour": 10, "minute": 39}
